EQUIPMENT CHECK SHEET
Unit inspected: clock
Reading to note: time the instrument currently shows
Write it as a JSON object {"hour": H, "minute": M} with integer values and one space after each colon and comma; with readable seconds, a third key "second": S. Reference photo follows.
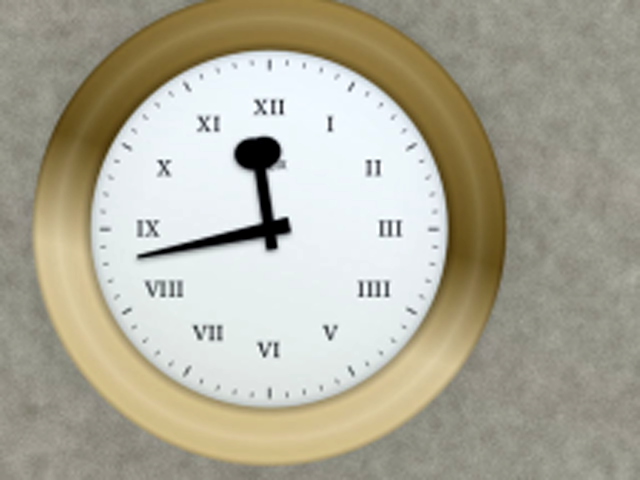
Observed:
{"hour": 11, "minute": 43}
